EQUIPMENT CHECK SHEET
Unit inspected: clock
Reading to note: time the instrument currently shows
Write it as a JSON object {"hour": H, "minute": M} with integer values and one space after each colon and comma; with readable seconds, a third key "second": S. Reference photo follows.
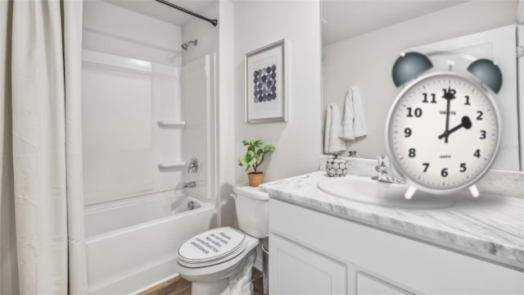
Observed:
{"hour": 2, "minute": 0}
